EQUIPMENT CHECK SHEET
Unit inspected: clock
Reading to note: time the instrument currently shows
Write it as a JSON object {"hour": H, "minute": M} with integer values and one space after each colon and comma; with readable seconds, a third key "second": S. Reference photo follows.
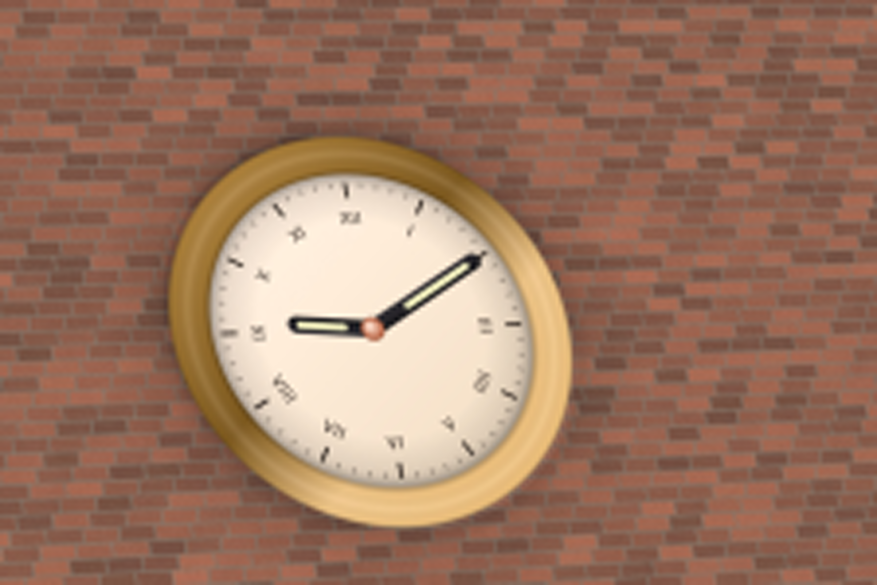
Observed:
{"hour": 9, "minute": 10}
